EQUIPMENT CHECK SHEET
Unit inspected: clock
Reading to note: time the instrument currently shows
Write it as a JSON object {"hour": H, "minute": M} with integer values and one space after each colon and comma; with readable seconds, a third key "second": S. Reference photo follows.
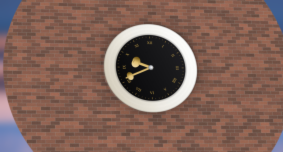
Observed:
{"hour": 9, "minute": 41}
